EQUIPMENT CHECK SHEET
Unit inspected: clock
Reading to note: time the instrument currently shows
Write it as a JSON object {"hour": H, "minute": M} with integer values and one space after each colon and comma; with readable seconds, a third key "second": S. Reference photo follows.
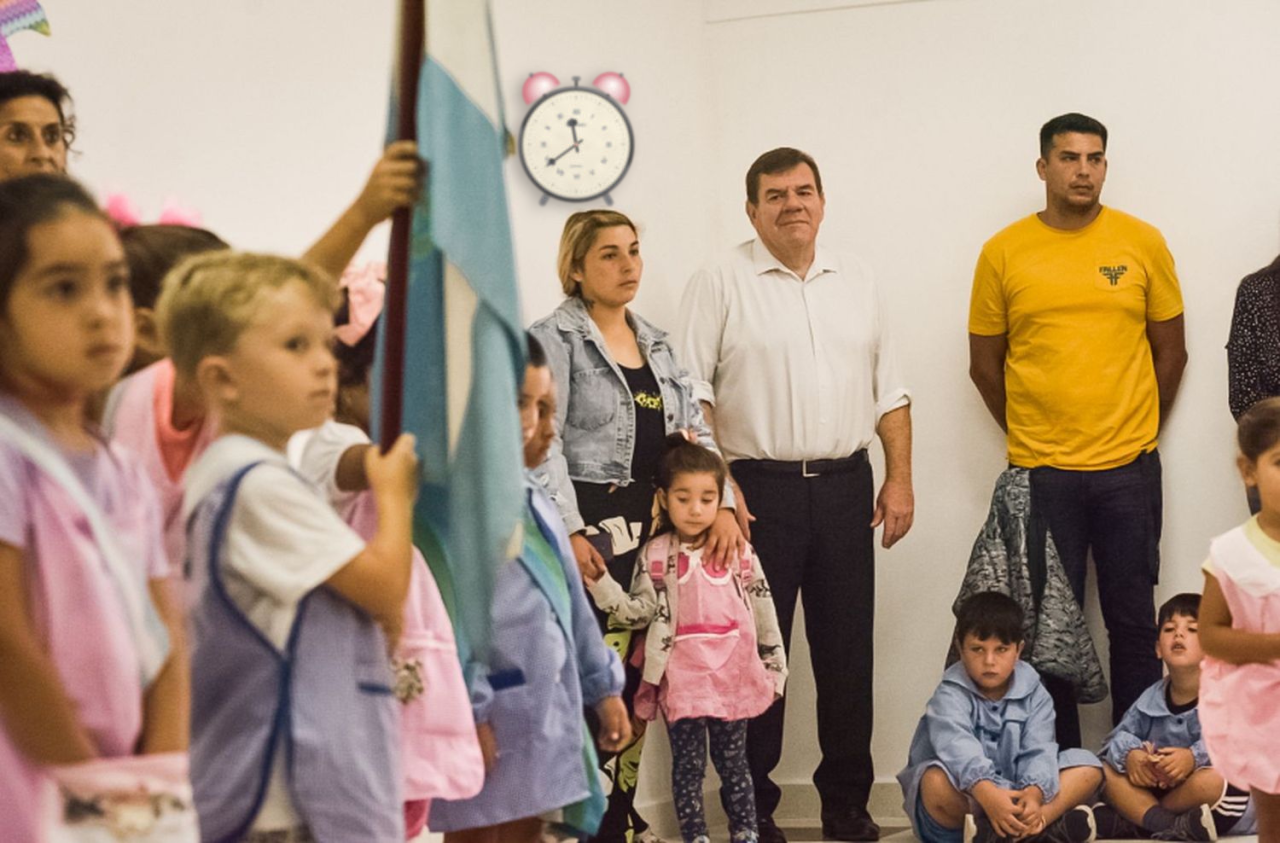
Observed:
{"hour": 11, "minute": 39}
